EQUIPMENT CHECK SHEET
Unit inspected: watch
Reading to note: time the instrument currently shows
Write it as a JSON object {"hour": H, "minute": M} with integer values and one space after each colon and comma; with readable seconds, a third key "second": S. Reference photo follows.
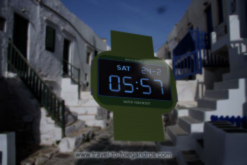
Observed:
{"hour": 5, "minute": 57}
